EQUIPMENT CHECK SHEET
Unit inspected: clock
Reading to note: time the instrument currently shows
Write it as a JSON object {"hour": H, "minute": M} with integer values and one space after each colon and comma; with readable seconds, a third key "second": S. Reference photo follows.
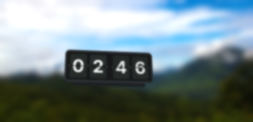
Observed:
{"hour": 2, "minute": 46}
